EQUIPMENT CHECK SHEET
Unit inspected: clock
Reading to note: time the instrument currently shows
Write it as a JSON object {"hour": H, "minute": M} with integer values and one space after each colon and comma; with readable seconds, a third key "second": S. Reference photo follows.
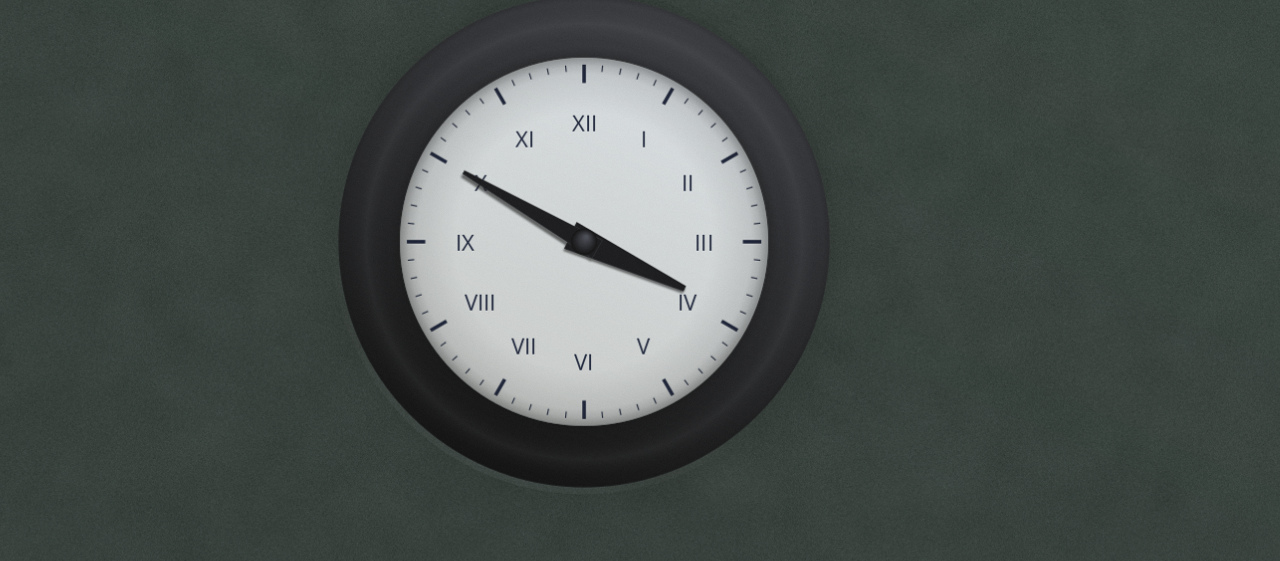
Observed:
{"hour": 3, "minute": 50}
